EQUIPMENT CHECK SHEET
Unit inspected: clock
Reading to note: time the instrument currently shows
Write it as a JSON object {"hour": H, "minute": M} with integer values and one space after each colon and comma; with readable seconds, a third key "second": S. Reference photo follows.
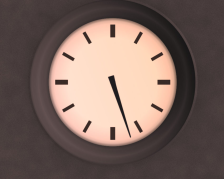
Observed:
{"hour": 5, "minute": 27}
